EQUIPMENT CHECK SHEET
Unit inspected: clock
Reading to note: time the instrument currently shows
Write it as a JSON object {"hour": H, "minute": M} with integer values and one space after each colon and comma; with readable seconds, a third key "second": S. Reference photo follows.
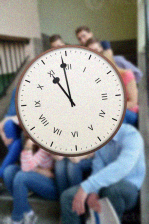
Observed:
{"hour": 10, "minute": 59}
